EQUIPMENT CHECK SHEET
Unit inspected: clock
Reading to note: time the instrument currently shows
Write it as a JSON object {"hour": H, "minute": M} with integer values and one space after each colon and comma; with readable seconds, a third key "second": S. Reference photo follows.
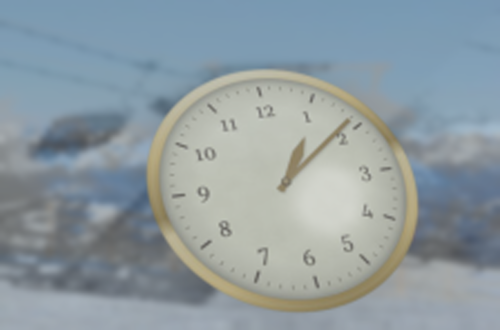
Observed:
{"hour": 1, "minute": 9}
